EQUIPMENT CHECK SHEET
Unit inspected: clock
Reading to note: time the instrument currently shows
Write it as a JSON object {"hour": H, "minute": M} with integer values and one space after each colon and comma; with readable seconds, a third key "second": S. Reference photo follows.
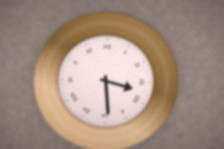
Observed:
{"hour": 3, "minute": 29}
